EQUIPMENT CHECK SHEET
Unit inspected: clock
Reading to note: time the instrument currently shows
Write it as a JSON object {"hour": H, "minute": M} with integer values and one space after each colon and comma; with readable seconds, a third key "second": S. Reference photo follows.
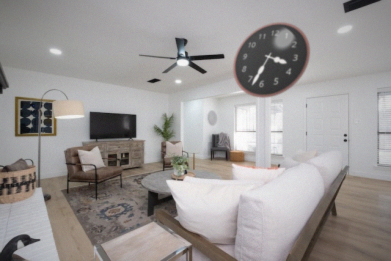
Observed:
{"hour": 3, "minute": 33}
